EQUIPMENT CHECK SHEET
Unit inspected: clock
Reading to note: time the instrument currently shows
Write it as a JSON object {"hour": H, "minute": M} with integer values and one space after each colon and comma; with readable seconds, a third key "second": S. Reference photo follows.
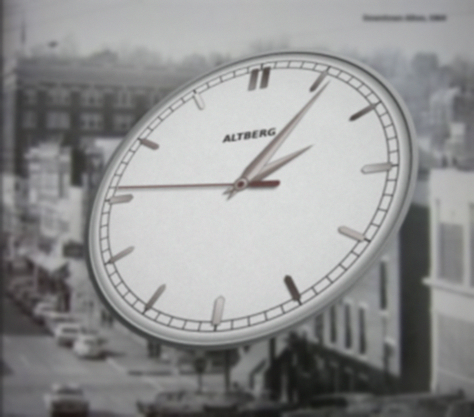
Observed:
{"hour": 2, "minute": 5, "second": 46}
